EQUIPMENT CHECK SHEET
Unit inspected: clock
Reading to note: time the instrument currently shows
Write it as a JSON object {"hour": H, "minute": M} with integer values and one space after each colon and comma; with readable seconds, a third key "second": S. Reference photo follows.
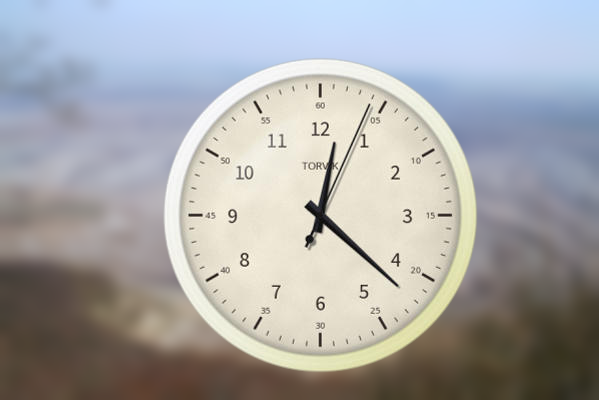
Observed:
{"hour": 12, "minute": 22, "second": 4}
